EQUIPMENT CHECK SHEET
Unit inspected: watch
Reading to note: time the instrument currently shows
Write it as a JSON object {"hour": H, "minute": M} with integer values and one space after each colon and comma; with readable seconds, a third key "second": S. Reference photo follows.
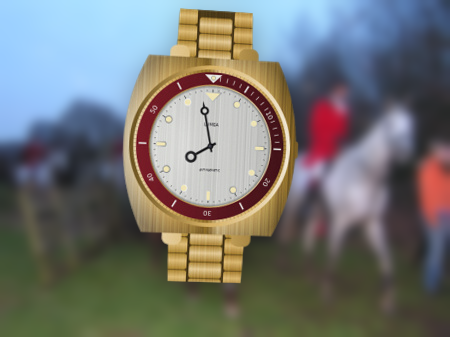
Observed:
{"hour": 7, "minute": 58}
